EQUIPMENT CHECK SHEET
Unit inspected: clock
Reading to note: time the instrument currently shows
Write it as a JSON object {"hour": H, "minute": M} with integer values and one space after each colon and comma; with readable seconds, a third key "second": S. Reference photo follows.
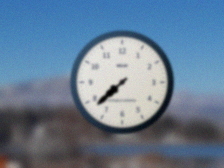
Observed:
{"hour": 7, "minute": 38}
